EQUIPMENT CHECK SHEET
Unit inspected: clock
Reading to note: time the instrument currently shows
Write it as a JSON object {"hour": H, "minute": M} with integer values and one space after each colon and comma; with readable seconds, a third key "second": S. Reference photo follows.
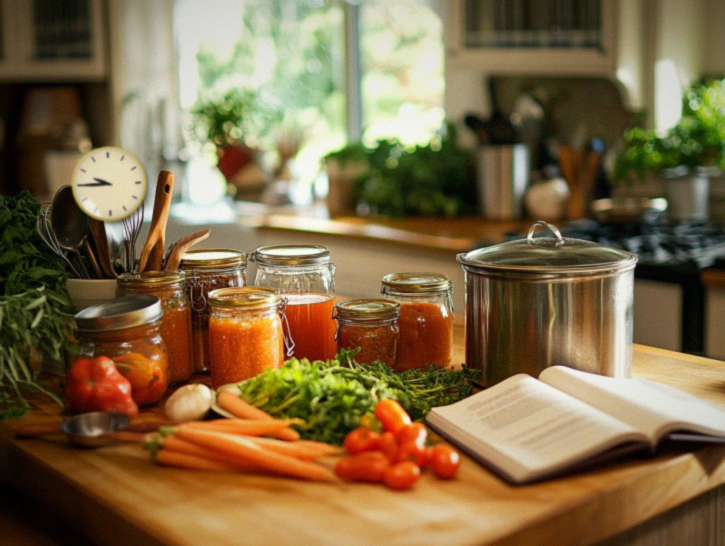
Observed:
{"hour": 9, "minute": 45}
